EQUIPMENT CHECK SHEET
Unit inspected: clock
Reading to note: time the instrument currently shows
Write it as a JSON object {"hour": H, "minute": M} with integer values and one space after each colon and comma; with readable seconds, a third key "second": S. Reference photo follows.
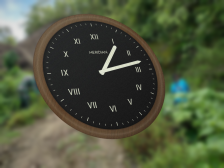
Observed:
{"hour": 1, "minute": 13}
